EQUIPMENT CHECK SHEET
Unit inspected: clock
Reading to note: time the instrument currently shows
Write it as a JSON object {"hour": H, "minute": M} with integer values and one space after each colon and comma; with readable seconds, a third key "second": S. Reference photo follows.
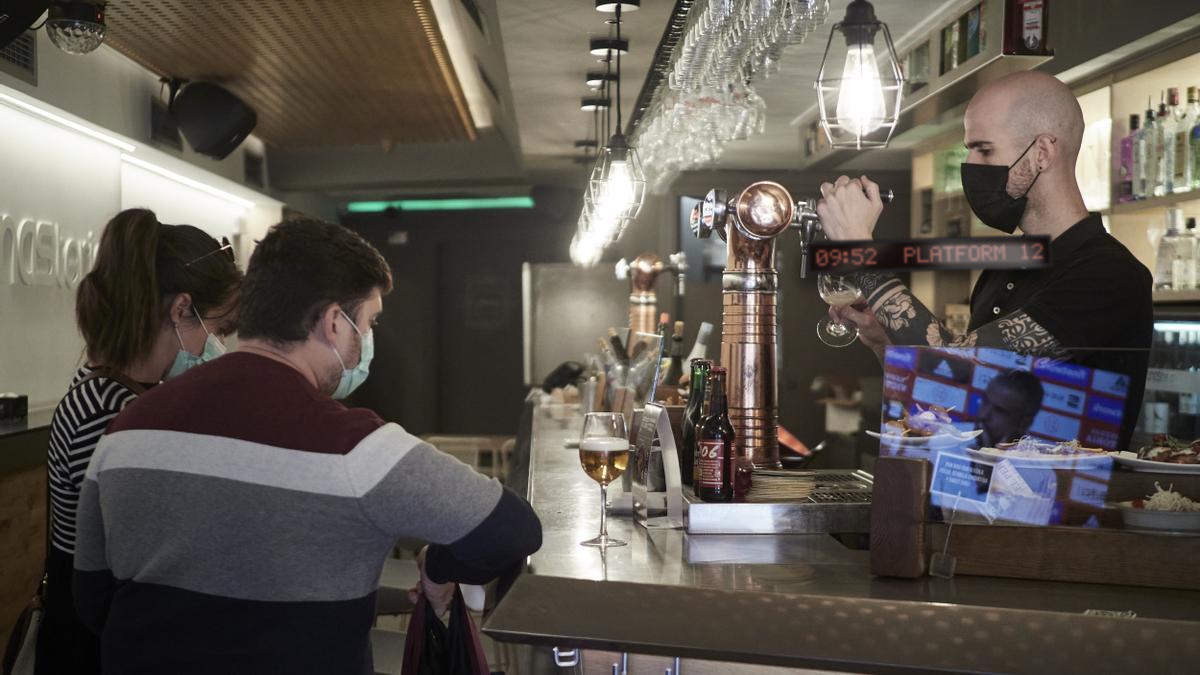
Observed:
{"hour": 9, "minute": 52}
